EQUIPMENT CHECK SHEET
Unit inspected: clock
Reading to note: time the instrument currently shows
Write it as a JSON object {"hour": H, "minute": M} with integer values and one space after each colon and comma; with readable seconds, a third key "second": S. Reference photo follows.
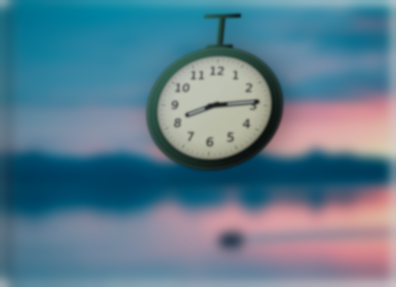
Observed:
{"hour": 8, "minute": 14}
